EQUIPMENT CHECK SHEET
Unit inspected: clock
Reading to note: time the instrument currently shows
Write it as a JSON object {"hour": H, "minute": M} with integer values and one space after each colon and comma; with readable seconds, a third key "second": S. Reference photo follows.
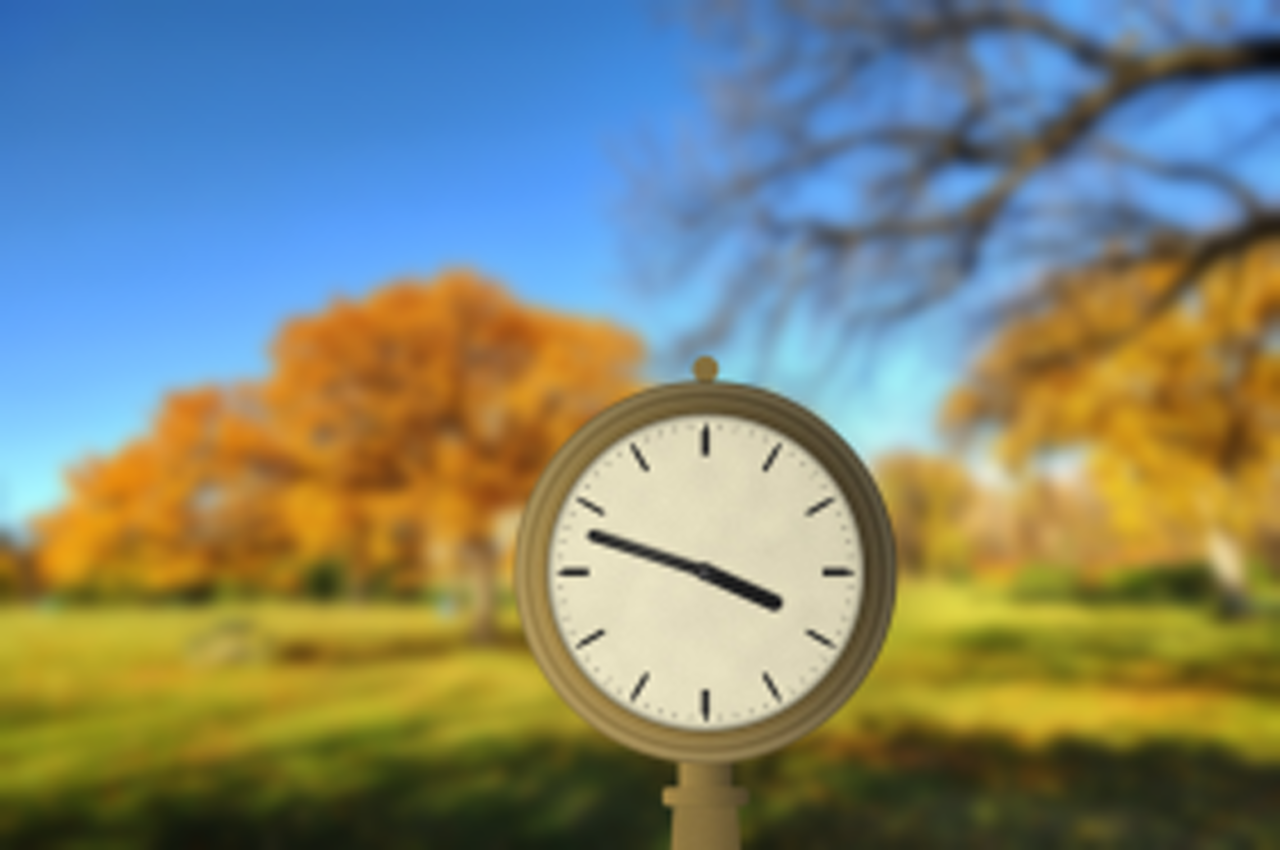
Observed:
{"hour": 3, "minute": 48}
